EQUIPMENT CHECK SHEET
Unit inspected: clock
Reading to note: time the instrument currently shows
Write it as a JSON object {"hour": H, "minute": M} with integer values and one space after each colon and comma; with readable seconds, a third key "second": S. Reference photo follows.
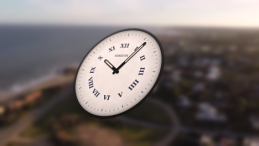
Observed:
{"hour": 10, "minute": 6}
